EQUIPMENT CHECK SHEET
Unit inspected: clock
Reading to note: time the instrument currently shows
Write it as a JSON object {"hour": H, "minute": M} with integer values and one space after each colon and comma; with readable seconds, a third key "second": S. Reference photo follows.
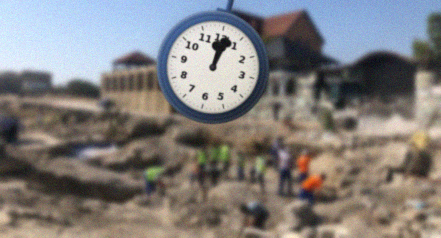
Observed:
{"hour": 12, "minute": 2}
